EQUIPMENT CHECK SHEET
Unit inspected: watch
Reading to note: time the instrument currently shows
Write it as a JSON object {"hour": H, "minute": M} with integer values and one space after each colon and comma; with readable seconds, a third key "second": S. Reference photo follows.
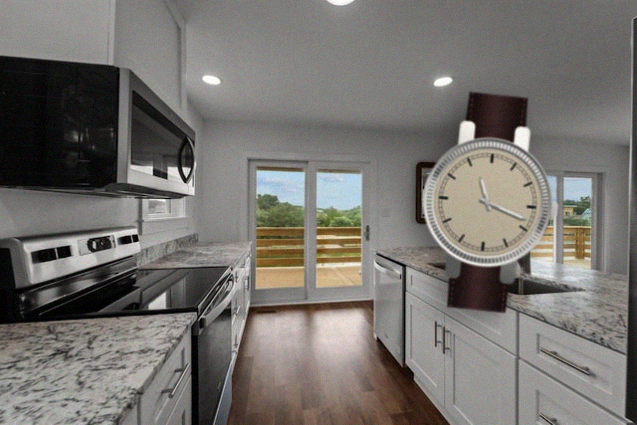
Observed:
{"hour": 11, "minute": 18}
